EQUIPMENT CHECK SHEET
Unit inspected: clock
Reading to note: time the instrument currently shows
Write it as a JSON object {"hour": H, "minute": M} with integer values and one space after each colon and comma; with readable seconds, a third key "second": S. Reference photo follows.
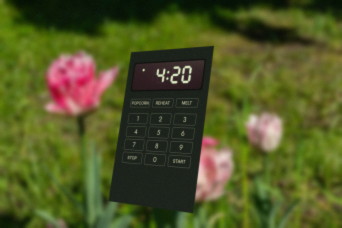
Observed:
{"hour": 4, "minute": 20}
